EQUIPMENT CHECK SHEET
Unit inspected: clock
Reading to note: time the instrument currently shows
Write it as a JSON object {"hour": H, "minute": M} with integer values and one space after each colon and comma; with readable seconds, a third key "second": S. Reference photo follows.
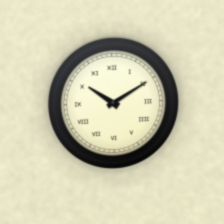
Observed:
{"hour": 10, "minute": 10}
